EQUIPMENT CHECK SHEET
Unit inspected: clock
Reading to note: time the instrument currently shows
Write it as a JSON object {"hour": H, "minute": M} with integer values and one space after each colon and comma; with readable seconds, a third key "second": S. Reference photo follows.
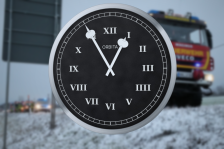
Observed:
{"hour": 12, "minute": 55}
